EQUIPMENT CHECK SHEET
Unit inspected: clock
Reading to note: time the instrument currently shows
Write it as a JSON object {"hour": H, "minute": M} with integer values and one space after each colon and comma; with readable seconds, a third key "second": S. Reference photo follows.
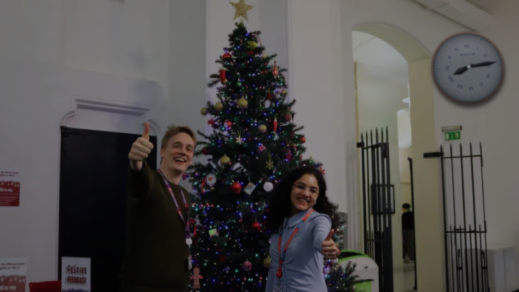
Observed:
{"hour": 8, "minute": 14}
